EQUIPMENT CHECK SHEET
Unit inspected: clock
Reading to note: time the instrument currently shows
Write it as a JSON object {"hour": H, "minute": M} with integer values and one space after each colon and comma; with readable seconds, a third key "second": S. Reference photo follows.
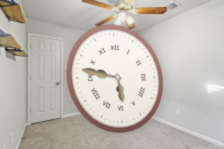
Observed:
{"hour": 5, "minute": 47}
